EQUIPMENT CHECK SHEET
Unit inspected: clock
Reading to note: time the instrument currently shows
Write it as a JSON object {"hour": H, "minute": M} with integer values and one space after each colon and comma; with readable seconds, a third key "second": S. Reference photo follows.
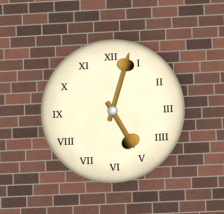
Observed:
{"hour": 5, "minute": 3}
